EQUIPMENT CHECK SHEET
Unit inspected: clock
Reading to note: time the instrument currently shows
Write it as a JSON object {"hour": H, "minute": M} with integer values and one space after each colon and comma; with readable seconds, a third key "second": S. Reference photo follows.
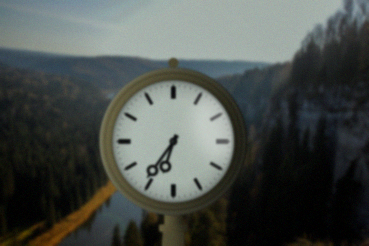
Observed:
{"hour": 6, "minute": 36}
